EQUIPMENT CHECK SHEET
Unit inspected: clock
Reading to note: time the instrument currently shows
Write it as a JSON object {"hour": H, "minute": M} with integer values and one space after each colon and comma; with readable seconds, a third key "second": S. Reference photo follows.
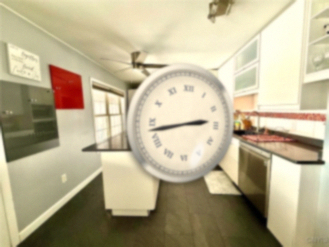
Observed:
{"hour": 2, "minute": 43}
